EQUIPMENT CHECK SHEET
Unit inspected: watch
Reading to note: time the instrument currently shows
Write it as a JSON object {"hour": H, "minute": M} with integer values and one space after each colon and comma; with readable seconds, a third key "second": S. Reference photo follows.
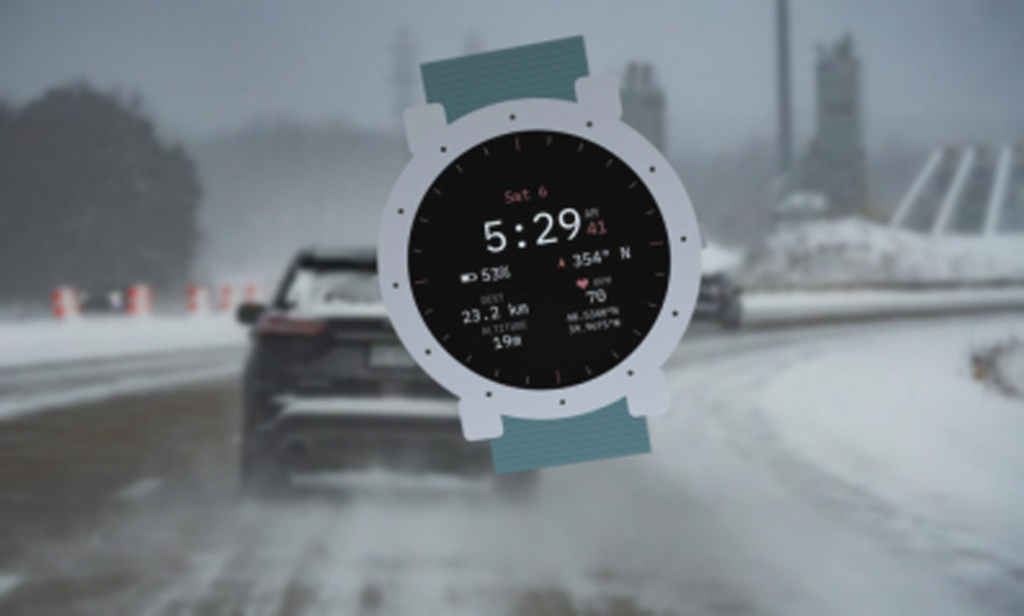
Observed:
{"hour": 5, "minute": 29}
